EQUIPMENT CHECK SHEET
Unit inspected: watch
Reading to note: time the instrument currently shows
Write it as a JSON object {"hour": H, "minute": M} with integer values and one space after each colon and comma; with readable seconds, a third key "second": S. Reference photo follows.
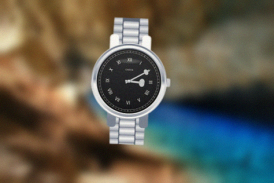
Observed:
{"hour": 3, "minute": 10}
